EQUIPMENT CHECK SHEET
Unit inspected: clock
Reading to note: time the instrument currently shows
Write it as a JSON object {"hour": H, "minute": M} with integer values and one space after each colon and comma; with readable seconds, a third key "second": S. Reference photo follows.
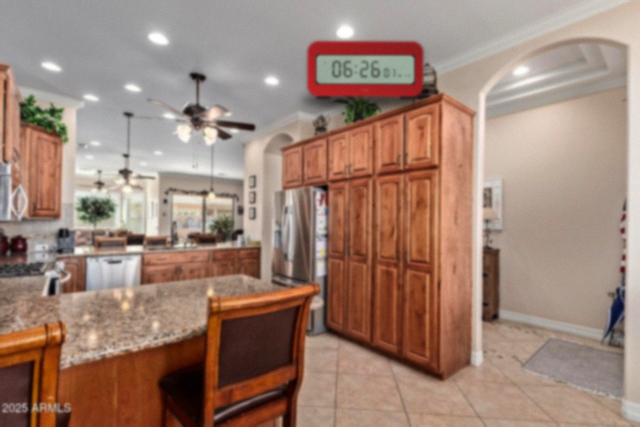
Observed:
{"hour": 6, "minute": 26}
